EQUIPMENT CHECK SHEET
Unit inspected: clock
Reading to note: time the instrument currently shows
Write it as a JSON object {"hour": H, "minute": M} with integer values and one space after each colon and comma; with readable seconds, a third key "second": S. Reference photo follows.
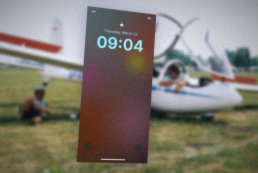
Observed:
{"hour": 9, "minute": 4}
